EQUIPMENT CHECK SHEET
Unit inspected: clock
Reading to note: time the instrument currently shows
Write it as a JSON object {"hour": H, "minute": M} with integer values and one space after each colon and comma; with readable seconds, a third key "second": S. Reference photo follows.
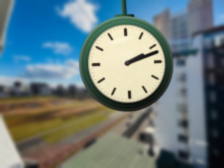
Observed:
{"hour": 2, "minute": 12}
